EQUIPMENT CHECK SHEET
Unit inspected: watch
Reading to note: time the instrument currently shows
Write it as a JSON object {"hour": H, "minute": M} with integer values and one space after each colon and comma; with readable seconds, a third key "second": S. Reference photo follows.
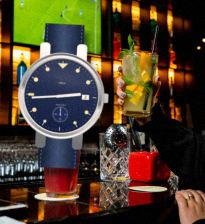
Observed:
{"hour": 2, "minute": 44}
